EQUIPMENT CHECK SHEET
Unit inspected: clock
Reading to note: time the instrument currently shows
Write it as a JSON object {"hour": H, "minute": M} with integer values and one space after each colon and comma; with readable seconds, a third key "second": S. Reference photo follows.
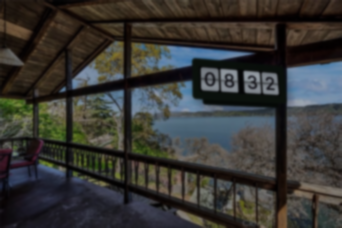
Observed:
{"hour": 8, "minute": 32}
